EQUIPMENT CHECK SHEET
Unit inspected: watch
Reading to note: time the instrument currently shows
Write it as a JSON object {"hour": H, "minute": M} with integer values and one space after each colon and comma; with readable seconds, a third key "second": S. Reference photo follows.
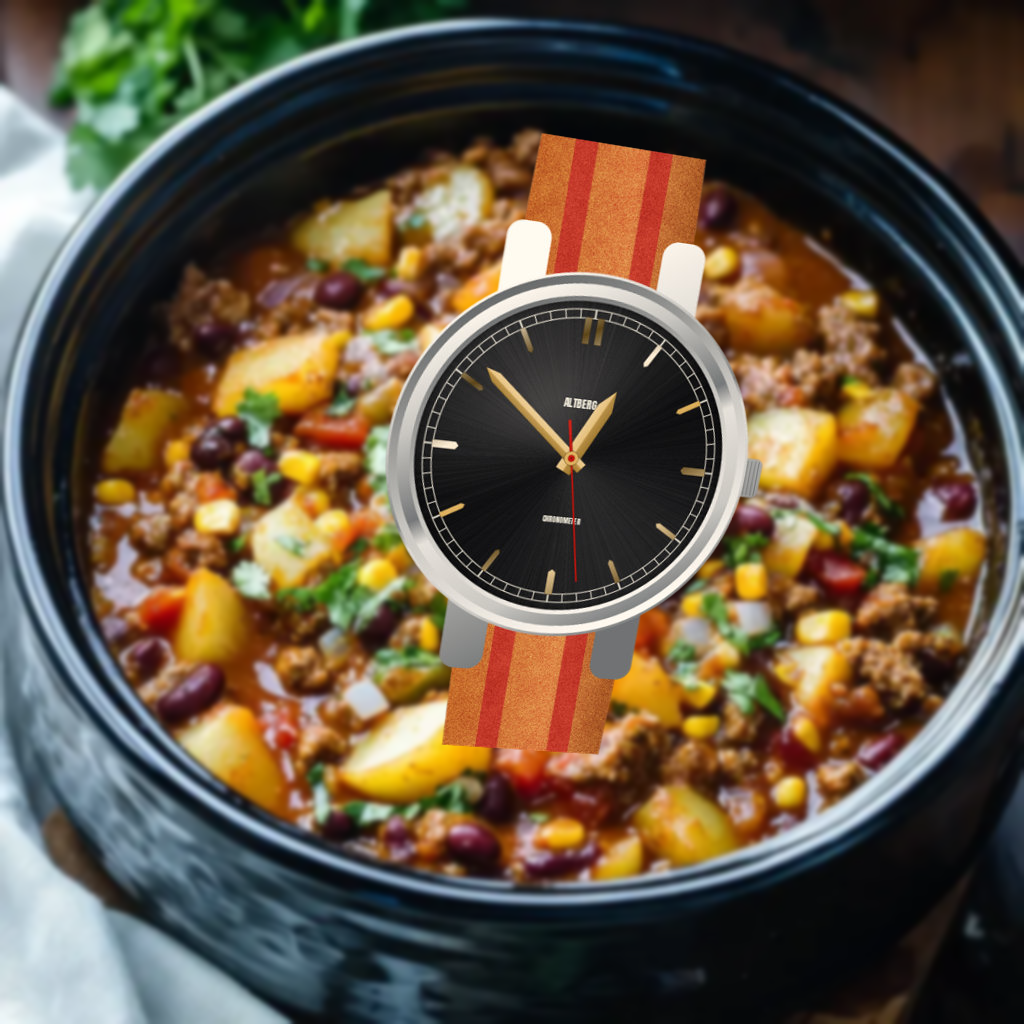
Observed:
{"hour": 12, "minute": 51, "second": 28}
